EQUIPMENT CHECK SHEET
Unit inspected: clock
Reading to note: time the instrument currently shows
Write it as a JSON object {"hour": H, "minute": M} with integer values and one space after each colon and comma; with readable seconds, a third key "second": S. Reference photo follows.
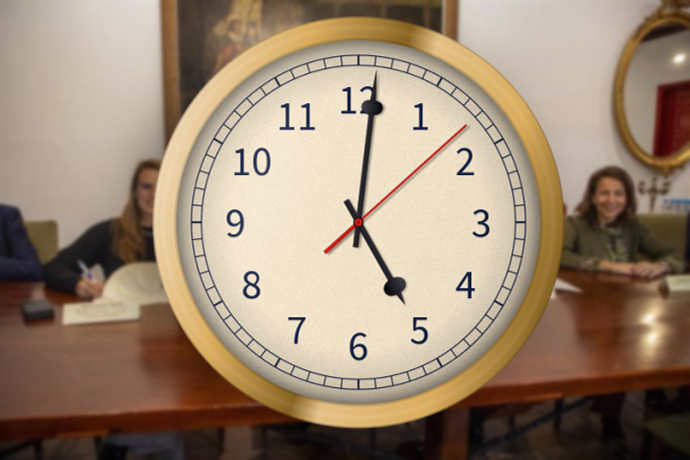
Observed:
{"hour": 5, "minute": 1, "second": 8}
